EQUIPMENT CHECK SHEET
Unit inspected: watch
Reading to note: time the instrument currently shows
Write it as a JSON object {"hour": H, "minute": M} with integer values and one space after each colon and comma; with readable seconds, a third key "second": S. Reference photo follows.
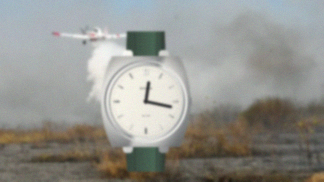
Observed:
{"hour": 12, "minute": 17}
